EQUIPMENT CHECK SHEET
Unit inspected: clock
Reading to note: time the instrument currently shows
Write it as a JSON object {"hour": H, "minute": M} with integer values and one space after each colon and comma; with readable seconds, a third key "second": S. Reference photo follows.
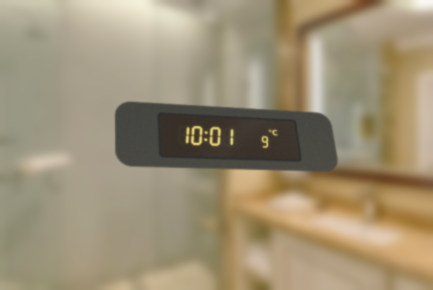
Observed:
{"hour": 10, "minute": 1}
